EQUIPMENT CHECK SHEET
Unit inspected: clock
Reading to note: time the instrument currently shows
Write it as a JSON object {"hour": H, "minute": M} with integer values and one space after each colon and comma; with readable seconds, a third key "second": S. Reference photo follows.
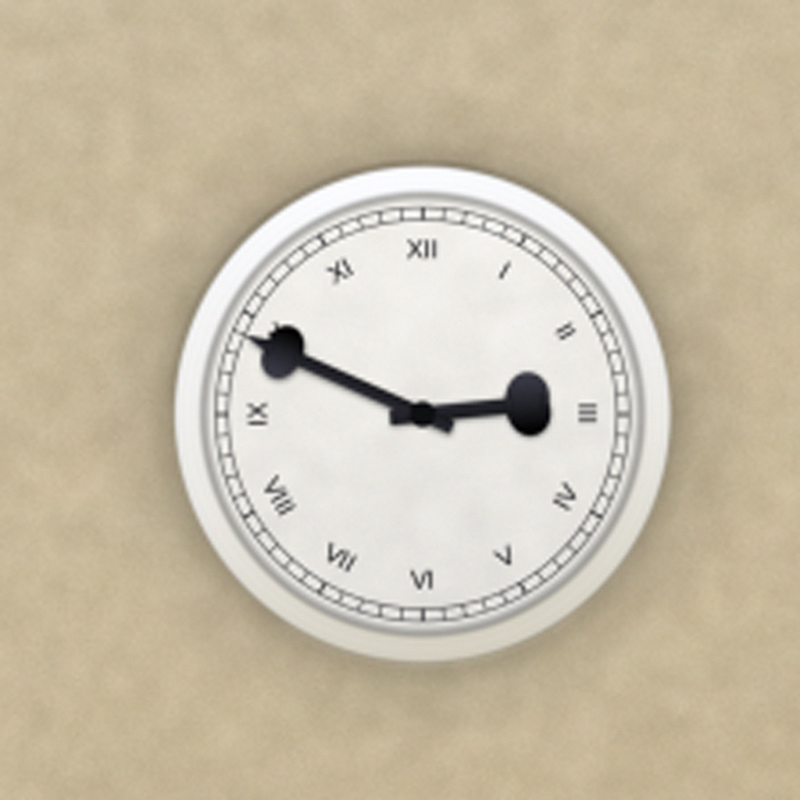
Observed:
{"hour": 2, "minute": 49}
